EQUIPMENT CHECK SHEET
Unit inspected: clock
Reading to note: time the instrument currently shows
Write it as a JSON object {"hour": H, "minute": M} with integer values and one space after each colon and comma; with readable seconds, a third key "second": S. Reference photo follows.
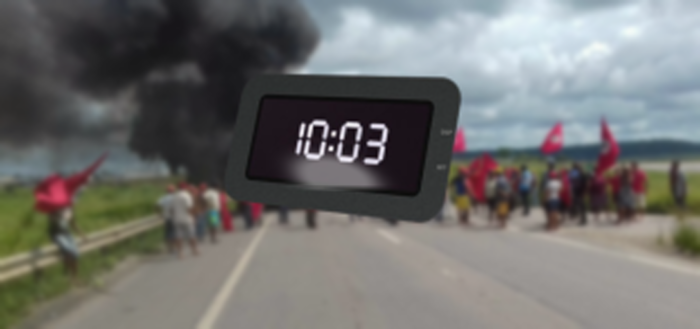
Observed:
{"hour": 10, "minute": 3}
